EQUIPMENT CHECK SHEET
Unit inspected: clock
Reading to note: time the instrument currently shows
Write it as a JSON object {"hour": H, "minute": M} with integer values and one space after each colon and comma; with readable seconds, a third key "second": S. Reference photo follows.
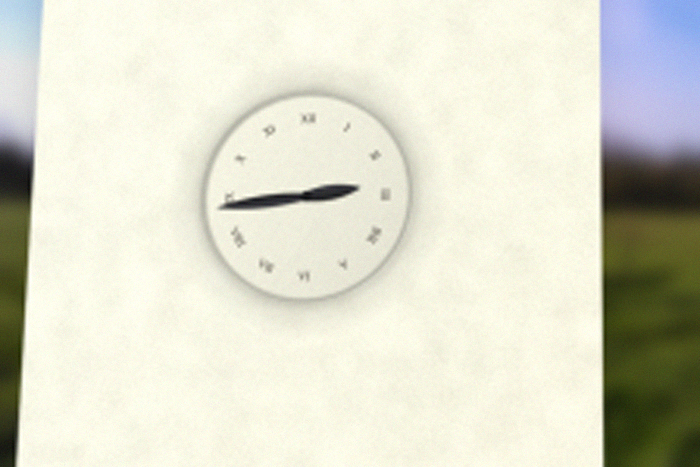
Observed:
{"hour": 2, "minute": 44}
